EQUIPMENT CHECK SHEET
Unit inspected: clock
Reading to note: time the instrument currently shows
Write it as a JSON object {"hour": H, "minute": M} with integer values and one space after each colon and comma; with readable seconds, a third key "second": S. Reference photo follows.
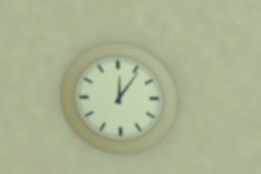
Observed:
{"hour": 12, "minute": 6}
